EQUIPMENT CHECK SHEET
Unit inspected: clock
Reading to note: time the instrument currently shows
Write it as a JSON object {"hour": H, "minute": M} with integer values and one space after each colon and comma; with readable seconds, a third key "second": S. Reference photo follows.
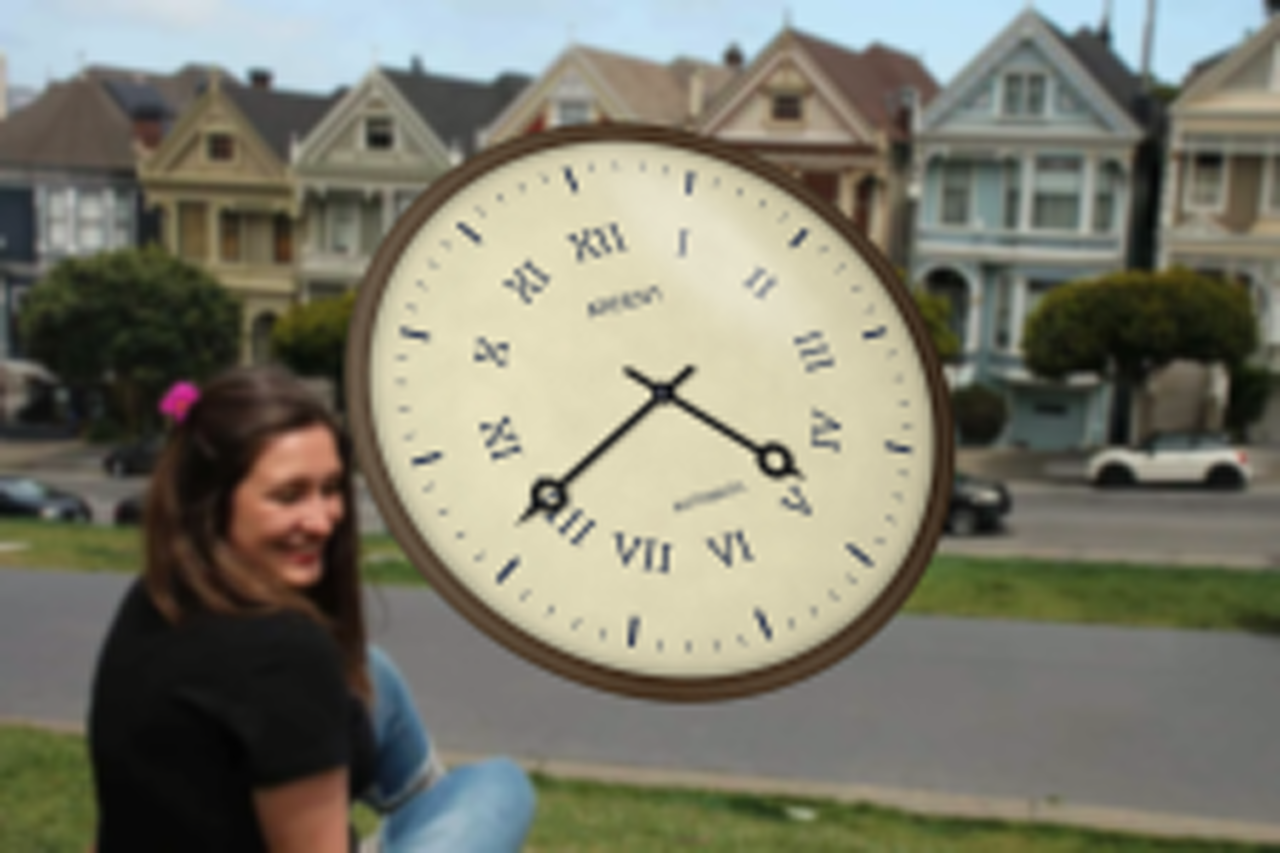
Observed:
{"hour": 4, "minute": 41}
